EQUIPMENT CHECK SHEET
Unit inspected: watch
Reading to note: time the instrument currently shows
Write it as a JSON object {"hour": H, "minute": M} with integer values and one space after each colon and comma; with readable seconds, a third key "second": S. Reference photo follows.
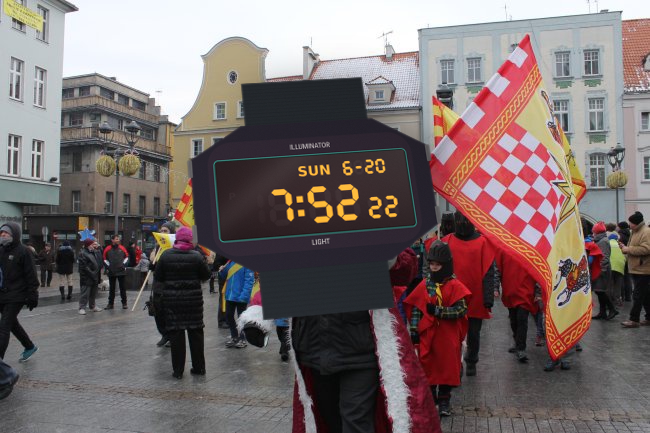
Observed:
{"hour": 7, "minute": 52, "second": 22}
